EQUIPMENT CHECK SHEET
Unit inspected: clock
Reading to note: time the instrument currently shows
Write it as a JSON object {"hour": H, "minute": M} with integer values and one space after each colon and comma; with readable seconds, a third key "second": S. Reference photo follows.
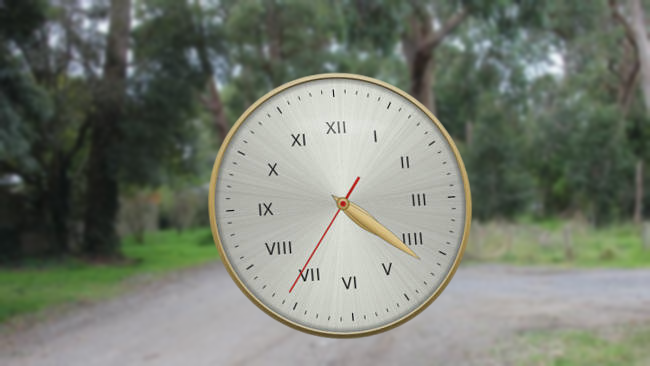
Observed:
{"hour": 4, "minute": 21, "second": 36}
